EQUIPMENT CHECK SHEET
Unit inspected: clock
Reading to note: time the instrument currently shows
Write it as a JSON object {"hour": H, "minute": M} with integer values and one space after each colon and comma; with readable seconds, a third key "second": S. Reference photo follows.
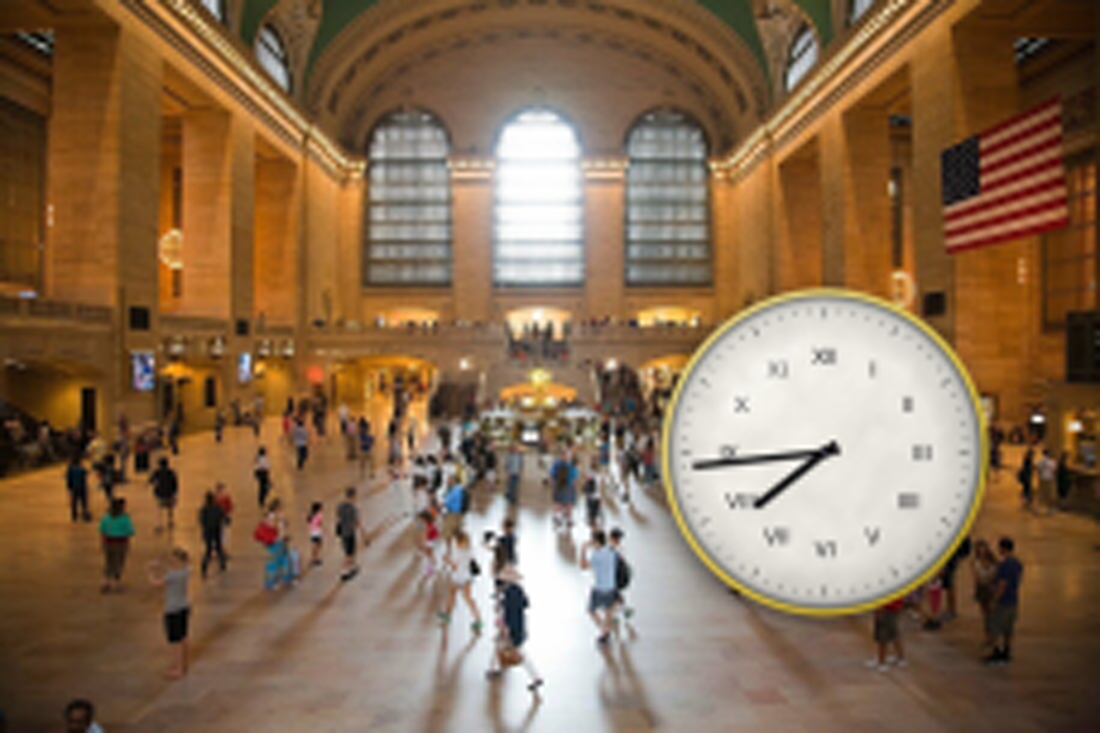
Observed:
{"hour": 7, "minute": 44}
